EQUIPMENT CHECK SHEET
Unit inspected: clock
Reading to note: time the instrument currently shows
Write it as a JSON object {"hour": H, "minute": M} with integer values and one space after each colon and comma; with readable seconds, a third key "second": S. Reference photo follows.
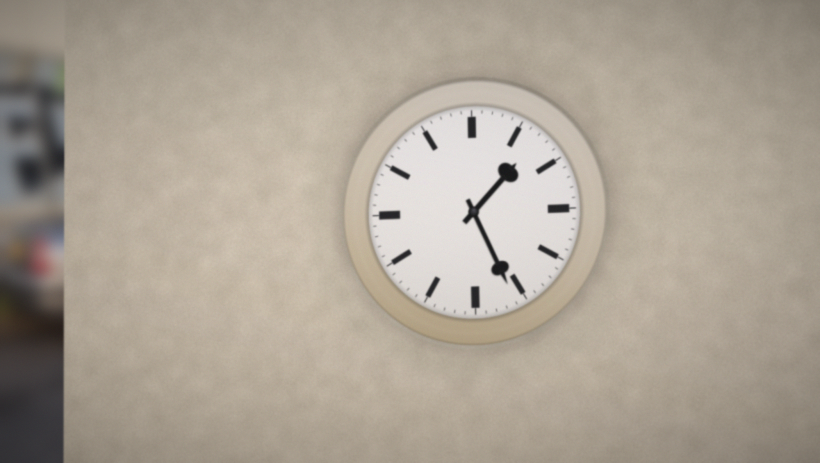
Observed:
{"hour": 1, "minute": 26}
